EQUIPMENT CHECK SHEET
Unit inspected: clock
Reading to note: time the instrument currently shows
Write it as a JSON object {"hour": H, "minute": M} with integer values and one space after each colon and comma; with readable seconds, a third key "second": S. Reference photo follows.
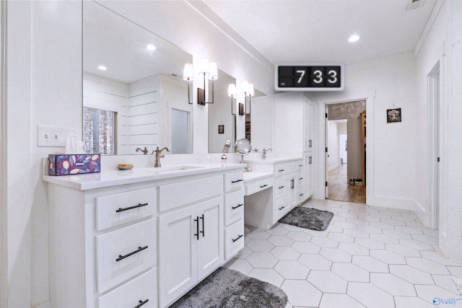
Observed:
{"hour": 7, "minute": 33}
